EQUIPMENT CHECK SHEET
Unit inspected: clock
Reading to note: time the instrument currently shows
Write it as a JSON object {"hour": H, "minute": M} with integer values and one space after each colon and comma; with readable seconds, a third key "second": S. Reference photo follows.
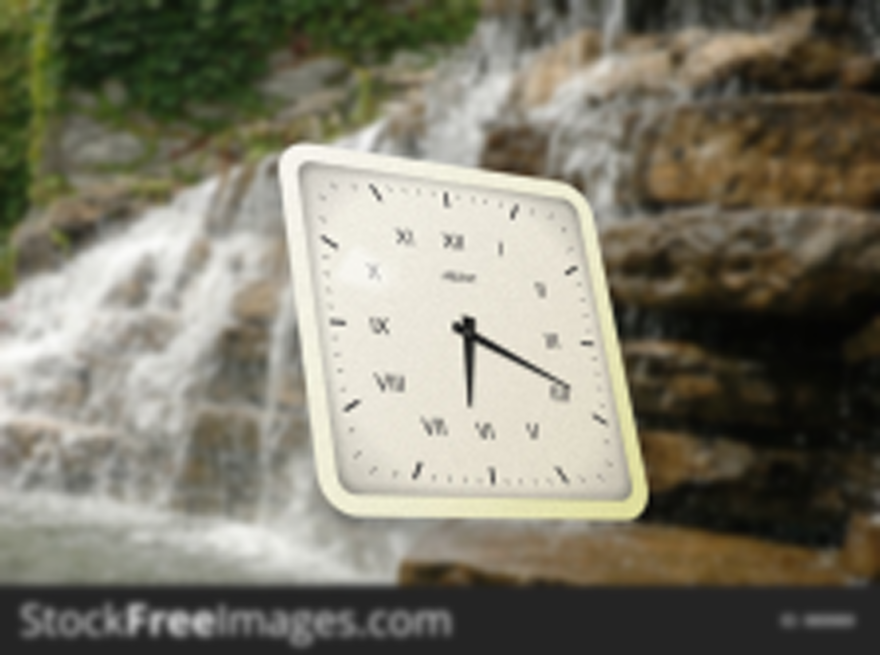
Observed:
{"hour": 6, "minute": 19}
